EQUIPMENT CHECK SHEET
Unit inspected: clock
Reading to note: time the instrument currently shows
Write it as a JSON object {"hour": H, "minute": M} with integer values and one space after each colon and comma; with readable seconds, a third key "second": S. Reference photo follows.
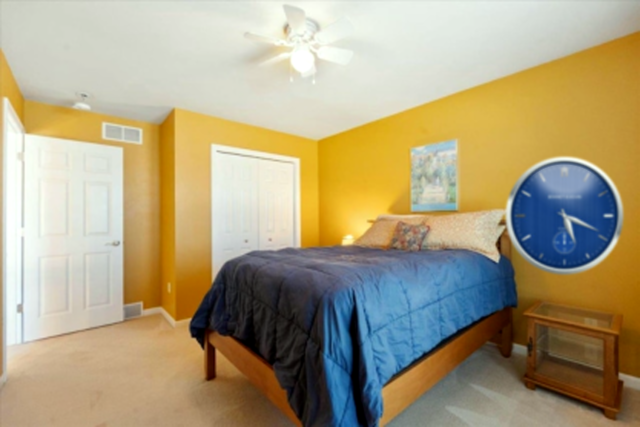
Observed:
{"hour": 5, "minute": 19}
